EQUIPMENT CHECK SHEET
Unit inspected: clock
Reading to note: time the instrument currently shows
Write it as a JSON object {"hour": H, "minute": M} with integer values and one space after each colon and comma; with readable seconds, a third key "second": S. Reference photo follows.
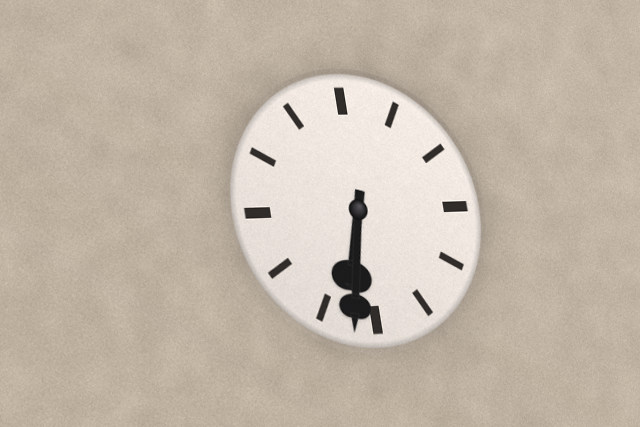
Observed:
{"hour": 6, "minute": 32}
